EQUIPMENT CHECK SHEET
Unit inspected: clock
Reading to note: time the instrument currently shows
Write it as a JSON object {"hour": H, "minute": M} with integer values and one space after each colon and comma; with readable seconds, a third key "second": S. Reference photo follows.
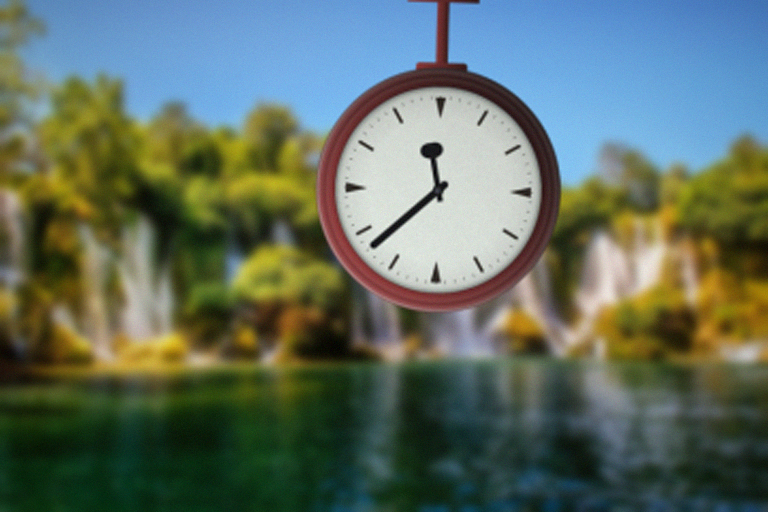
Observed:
{"hour": 11, "minute": 38}
